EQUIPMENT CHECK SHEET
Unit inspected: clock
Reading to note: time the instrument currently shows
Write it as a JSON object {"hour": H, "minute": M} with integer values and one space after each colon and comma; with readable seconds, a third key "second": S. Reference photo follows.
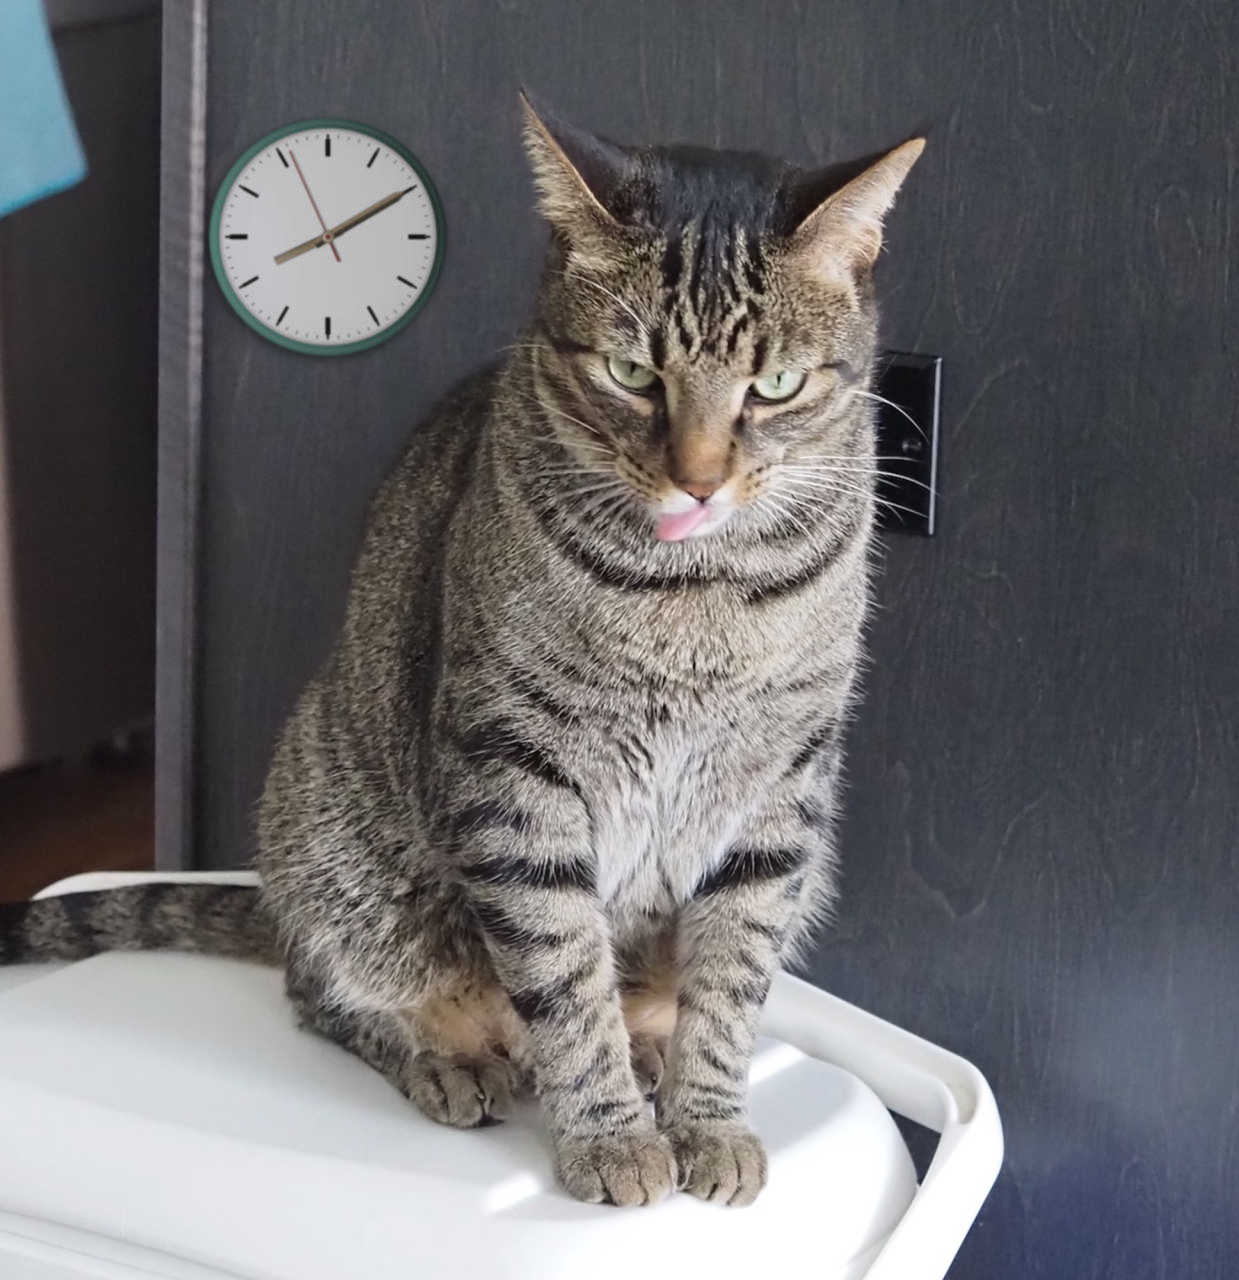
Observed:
{"hour": 8, "minute": 9, "second": 56}
